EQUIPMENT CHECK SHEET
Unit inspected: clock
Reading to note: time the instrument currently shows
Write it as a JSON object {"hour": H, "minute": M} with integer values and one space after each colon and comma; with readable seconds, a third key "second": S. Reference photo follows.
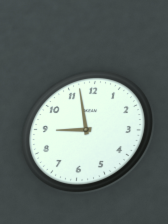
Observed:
{"hour": 8, "minute": 57}
